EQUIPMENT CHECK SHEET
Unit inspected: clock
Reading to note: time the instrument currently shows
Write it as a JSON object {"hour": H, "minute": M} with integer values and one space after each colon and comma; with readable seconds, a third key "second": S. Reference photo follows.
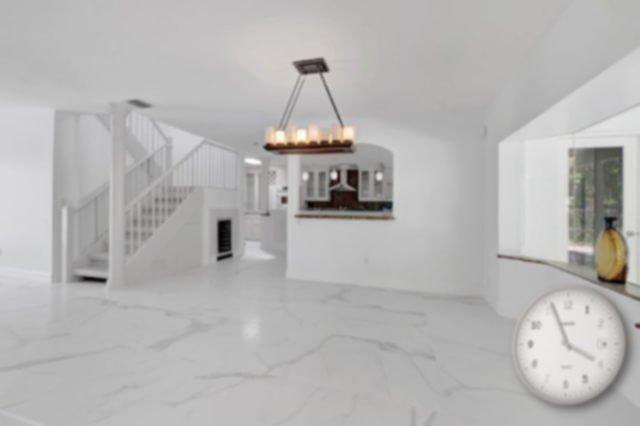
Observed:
{"hour": 3, "minute": 56}
